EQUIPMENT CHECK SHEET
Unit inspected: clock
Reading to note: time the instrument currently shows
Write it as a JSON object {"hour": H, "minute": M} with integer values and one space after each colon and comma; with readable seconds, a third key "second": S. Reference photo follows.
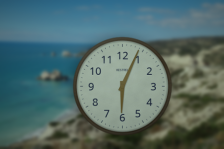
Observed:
{"hour": 6, "minute": 4}
